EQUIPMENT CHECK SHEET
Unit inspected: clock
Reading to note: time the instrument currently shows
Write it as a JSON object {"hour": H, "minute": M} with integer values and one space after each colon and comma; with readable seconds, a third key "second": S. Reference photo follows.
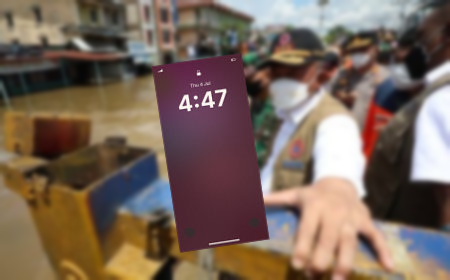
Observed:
{"hour": 4, "minute": 47}
